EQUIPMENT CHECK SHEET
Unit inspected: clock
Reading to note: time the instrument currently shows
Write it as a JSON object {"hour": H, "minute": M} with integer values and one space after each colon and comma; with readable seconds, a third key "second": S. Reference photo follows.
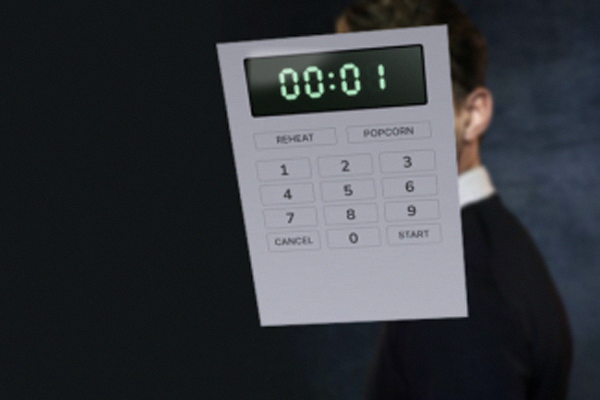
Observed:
{"hour": 0, "minute": 1}
